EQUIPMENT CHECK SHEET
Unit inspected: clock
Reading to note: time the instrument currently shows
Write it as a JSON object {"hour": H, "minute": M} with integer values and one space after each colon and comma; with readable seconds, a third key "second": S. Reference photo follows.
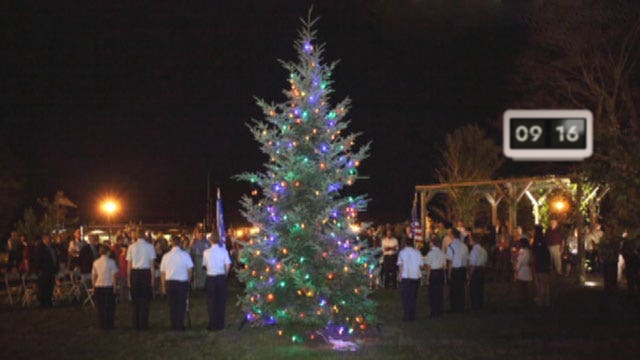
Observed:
{"hour": 9, "minute": 16}
